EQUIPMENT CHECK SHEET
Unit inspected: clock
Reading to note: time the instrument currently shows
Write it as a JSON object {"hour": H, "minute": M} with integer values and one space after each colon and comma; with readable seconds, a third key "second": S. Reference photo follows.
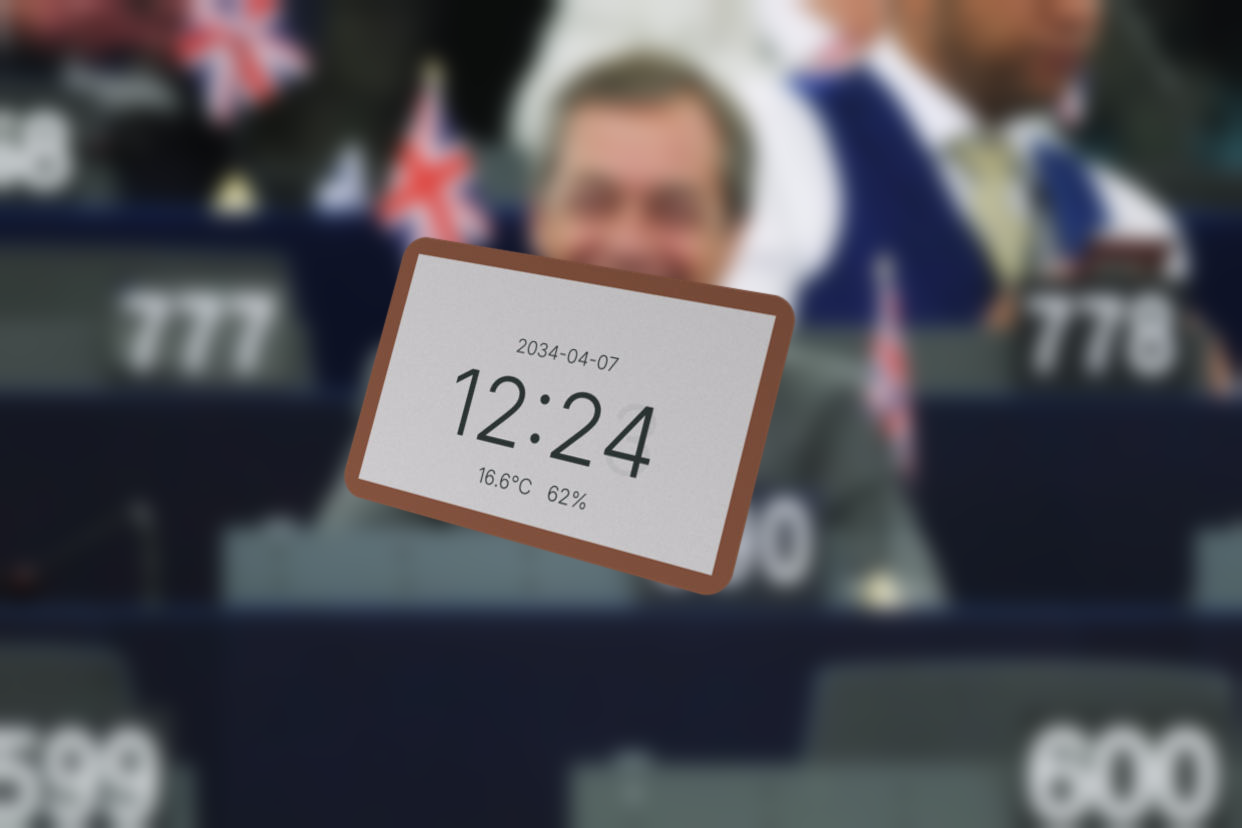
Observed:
{"hour": 12, "minute": 24}
